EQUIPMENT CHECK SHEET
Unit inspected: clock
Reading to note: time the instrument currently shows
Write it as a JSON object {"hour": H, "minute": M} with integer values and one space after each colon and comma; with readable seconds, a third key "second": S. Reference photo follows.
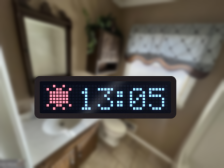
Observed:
{"hour": 13, "minute": 5}
